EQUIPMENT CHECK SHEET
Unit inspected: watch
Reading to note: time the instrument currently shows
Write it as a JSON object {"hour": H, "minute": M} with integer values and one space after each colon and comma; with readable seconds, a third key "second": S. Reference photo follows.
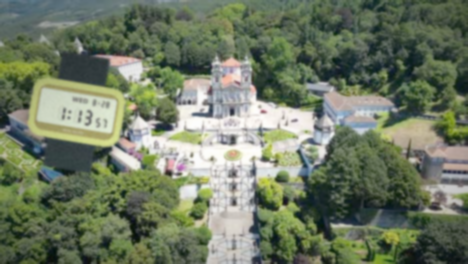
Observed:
{"hour": 1, "minute": 13}
